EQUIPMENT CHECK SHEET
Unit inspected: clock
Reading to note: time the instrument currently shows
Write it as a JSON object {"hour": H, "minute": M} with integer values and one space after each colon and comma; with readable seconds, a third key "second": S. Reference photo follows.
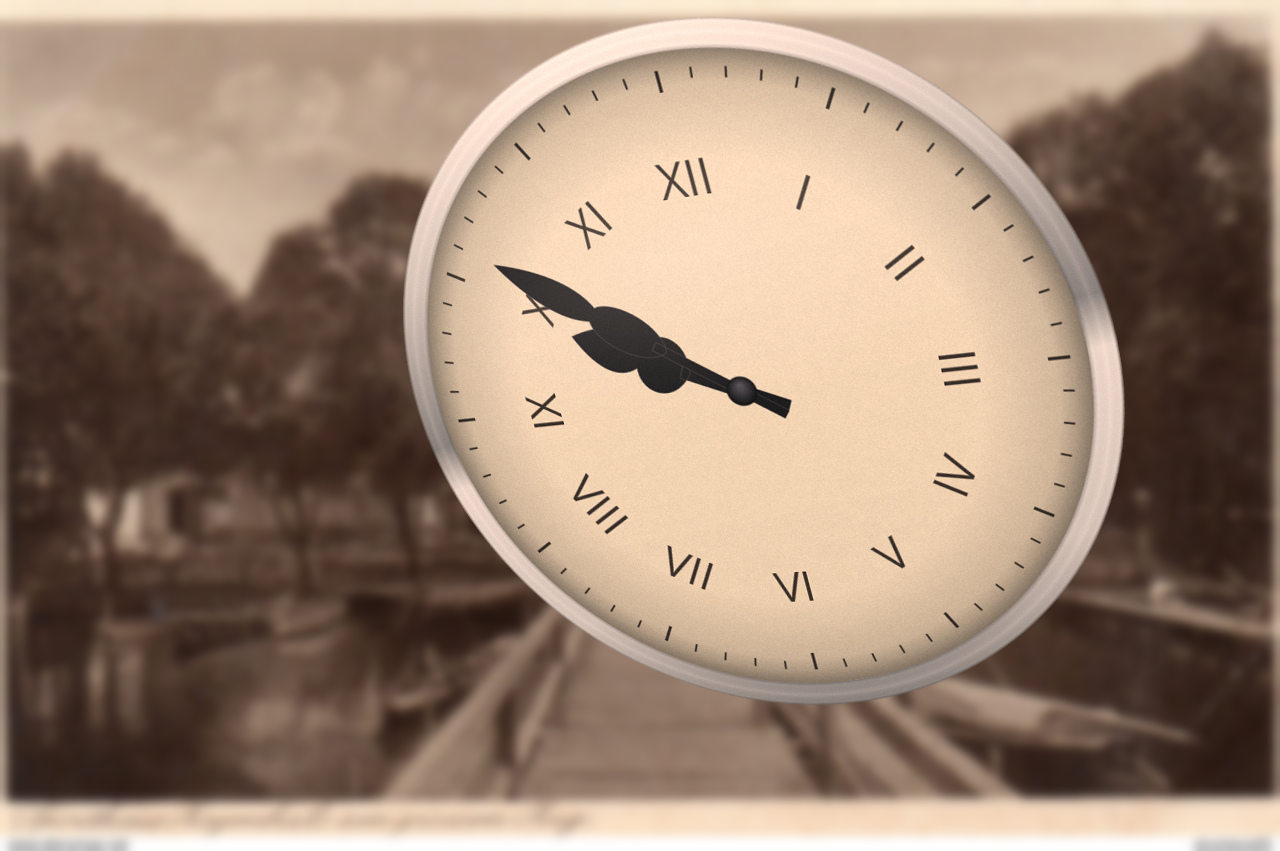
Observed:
{"hour": 9, "minute": 51}
